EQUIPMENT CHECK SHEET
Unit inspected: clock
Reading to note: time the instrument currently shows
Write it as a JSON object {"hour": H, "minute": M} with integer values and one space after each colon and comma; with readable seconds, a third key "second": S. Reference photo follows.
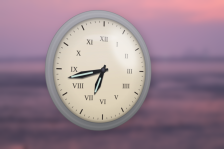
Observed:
{"hour": 6, "minute": 43}
